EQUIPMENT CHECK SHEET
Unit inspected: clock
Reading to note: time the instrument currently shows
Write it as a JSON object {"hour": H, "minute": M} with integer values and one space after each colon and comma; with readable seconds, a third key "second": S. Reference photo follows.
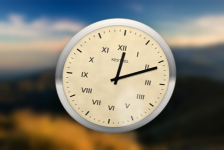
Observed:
{"hour": 12, "minute": 11}
